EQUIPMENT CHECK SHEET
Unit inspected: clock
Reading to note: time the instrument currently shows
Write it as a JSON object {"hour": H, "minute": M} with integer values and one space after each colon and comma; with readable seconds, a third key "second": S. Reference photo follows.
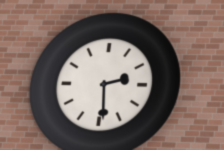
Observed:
{"hour": 2, "minute": 29}
